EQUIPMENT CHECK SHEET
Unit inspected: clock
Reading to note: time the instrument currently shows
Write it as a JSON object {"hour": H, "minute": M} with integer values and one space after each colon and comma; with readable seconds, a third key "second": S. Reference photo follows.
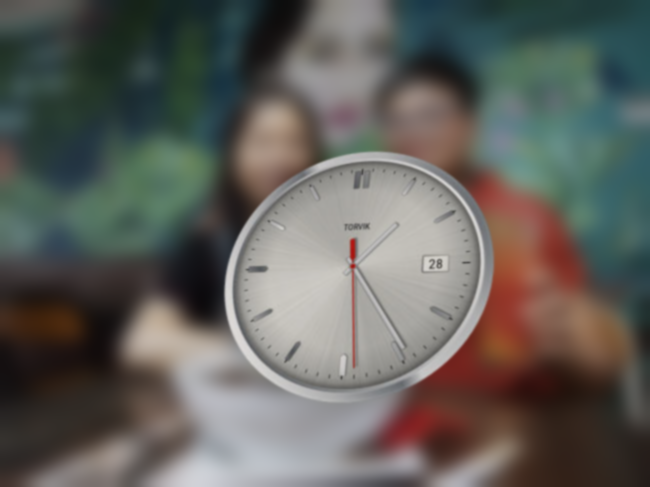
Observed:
{"hour": 1, "minute": 24, "second": 29}
